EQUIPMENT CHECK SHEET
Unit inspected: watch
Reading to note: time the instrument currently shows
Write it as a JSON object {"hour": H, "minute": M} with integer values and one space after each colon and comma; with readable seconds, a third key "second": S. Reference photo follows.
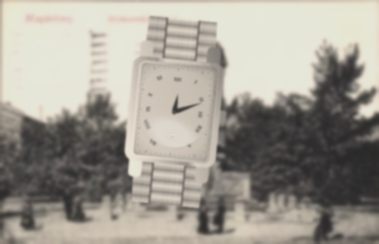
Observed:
{"hour": 12, "minute": 11}
